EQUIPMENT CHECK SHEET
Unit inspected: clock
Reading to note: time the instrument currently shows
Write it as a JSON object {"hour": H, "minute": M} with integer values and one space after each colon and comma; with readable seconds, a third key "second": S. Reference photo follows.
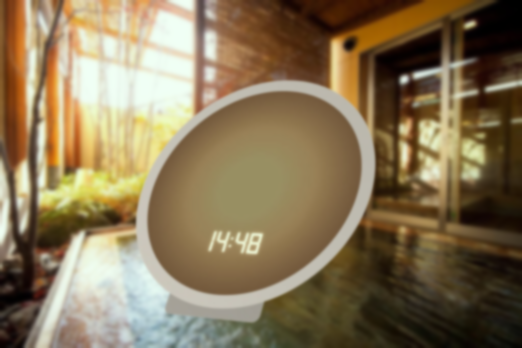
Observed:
{"hour": 14, "minute": 48}
